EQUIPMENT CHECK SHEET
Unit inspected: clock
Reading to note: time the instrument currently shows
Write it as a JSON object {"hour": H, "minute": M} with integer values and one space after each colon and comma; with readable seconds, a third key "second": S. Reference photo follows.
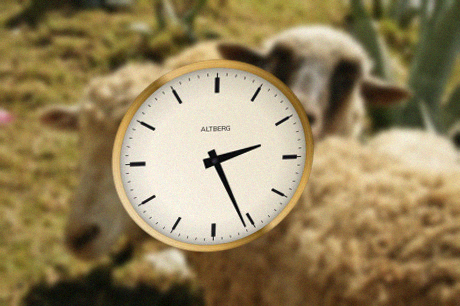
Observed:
{"hour": 2, "minute": 26}
